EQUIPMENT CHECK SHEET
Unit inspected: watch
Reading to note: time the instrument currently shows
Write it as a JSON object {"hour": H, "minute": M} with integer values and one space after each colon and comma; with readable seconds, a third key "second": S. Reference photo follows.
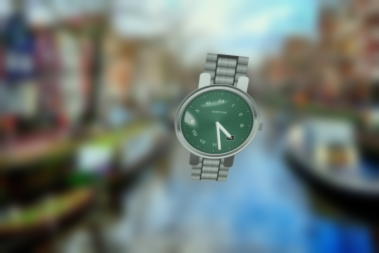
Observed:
{"hour": 4, "minute": 28}
